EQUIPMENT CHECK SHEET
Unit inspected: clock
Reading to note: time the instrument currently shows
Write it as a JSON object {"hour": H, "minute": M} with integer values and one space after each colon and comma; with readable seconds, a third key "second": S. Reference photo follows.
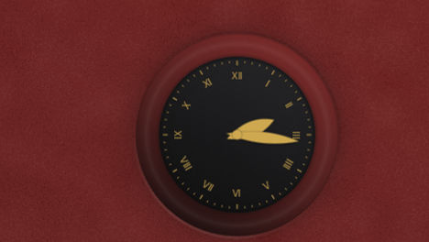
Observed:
{"hour": 2, "minute": 16}
